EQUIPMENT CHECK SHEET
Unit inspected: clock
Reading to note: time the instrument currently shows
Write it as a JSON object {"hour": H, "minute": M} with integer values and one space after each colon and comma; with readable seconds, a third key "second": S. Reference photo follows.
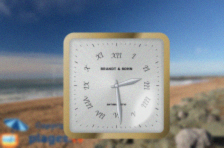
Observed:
{"hour": 2, "minute": 29}
